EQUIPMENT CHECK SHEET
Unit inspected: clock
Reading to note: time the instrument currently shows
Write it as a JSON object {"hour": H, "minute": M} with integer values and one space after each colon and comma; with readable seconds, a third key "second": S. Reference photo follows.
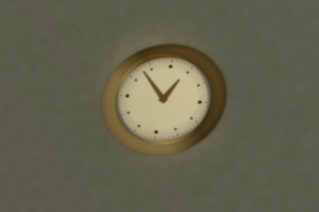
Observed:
{"hour": 12, "minute": 53}
